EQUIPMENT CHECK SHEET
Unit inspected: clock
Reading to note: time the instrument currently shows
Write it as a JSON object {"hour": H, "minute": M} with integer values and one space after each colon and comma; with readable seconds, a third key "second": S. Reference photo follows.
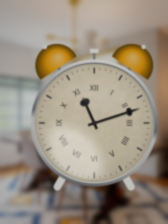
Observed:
{"hour": 11, "minute": 12}
